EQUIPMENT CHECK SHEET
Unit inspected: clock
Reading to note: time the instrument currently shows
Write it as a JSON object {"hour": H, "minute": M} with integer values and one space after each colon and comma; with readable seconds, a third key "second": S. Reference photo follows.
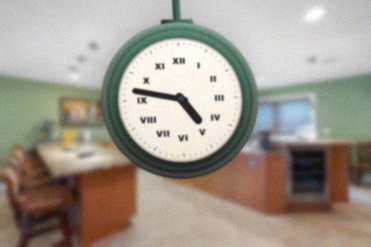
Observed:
{"hour": 4, "minute": 47}
